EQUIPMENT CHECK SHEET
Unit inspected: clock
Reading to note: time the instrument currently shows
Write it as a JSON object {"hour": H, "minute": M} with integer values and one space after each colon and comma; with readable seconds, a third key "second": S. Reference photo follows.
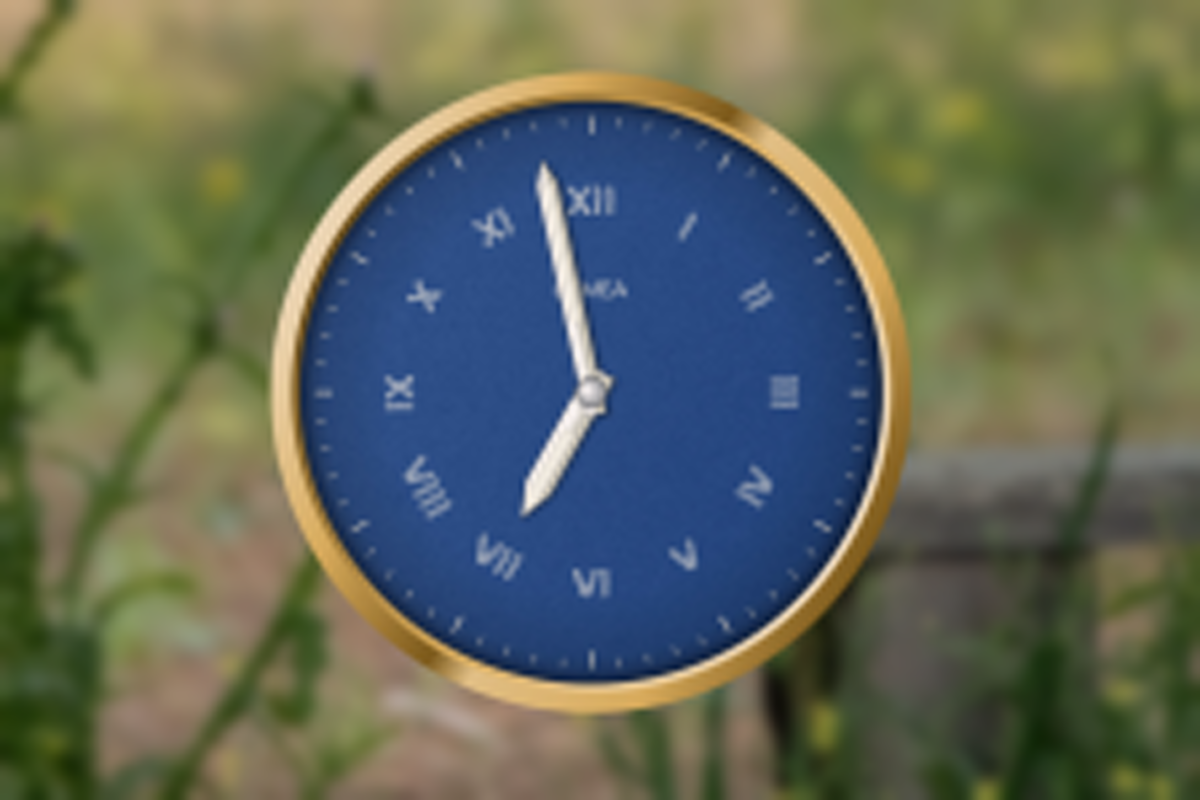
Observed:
{"hour": 6, "minute": 58}
